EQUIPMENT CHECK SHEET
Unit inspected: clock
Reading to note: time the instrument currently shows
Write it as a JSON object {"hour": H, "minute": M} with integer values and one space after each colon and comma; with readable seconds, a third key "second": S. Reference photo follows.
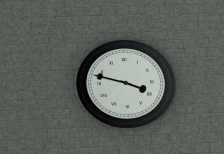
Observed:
{"hour": 3, "minute": 48}
